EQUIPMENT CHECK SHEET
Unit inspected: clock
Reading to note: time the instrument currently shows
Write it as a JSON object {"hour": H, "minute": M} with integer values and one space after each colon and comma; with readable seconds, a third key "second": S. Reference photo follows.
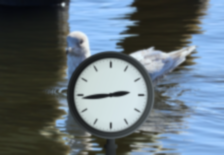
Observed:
{"hour": 2, "minute": 44}
